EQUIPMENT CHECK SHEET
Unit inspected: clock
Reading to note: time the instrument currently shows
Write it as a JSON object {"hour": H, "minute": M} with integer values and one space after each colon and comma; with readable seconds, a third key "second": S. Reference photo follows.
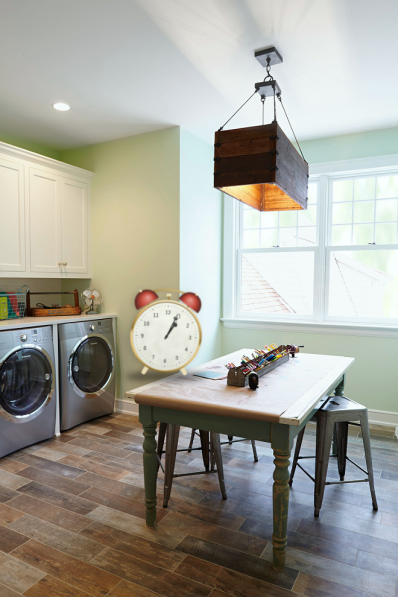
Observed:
{"hour": 1, "minute": 4}
